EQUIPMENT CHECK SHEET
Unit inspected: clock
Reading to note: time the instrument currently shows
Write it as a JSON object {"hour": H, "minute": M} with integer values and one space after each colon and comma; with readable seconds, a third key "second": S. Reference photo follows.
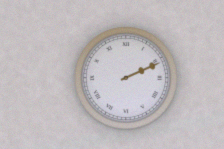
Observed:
{"hour": 2, "minute": 11}
